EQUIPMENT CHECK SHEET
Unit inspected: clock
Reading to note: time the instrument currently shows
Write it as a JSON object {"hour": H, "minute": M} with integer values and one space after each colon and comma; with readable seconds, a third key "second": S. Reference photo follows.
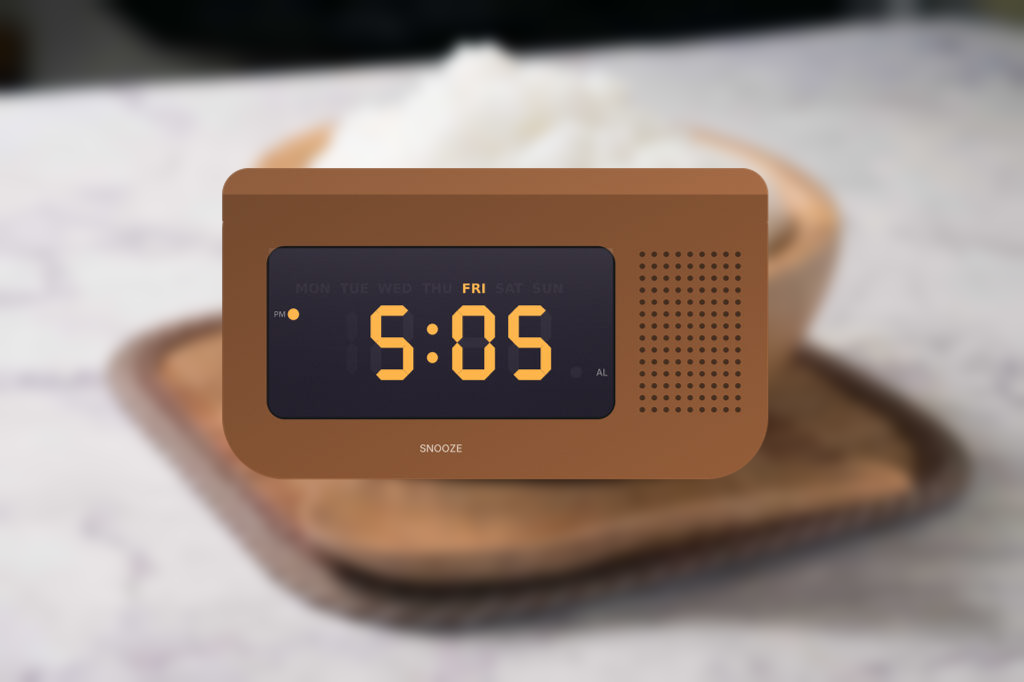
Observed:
{"hour": 5, "minute": 5}
